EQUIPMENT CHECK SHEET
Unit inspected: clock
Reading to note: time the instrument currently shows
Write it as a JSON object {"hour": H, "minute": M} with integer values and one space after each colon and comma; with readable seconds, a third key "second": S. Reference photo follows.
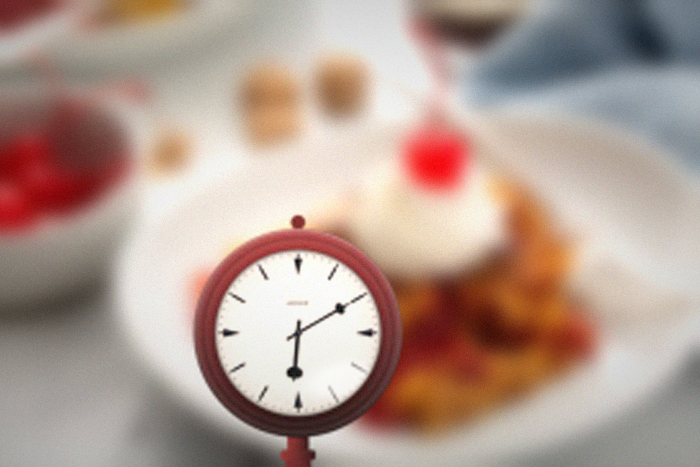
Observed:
{"hour": 6, "minute": 10}
